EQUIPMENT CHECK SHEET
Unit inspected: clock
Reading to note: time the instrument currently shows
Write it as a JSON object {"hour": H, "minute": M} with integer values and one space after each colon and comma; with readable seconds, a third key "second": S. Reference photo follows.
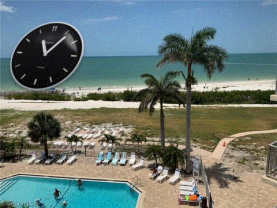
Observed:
{"hour": 11, "minute": 6}
